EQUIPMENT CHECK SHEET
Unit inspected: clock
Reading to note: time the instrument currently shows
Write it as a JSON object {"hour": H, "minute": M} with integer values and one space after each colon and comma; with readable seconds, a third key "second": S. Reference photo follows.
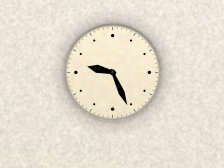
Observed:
{"hour": 9, "minute": 26}
